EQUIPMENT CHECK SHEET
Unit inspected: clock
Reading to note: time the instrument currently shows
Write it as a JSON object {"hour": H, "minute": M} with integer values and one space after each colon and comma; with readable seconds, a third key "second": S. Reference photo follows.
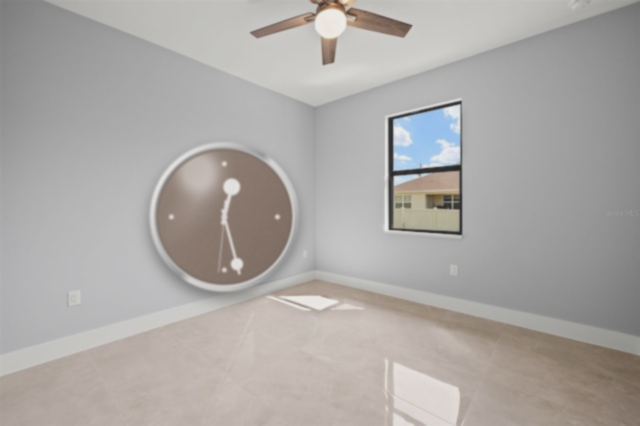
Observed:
{"hour": 12, "minute": 27, "second": 31}
